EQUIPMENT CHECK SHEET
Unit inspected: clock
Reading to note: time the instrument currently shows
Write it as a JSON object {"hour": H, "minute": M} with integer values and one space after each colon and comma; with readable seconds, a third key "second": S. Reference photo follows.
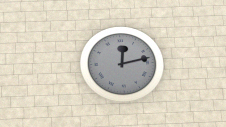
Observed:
{"hour": 12, "minute": 13}
